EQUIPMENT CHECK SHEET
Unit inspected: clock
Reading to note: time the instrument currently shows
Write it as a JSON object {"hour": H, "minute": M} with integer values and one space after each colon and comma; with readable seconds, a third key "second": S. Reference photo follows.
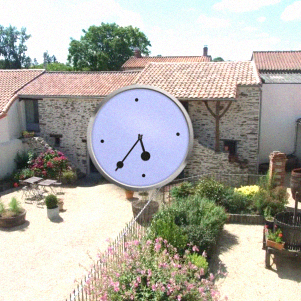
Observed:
{"hour": 5, "minute": 37}
